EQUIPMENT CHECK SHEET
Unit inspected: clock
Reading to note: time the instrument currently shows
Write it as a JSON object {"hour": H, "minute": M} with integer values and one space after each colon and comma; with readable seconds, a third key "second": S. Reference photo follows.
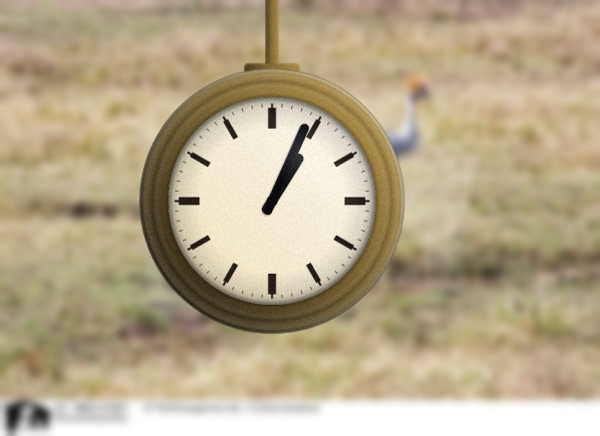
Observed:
{"hour": 1, "minute": 4}
